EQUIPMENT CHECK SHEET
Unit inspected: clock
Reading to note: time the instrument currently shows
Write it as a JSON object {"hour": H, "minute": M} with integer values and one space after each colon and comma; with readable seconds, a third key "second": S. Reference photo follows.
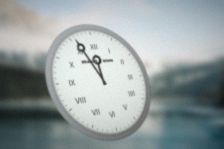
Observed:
{"hour": 11, "minute": 56}
